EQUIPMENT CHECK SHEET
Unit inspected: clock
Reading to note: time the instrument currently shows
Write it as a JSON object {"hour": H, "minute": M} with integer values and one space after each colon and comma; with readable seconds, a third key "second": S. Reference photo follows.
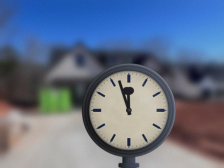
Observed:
{"hour": 11, "minute": 57}
